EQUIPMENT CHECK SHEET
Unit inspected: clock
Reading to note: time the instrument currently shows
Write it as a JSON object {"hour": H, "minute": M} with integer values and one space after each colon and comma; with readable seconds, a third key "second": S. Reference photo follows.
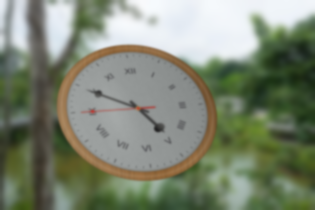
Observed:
{"hour": 4, "minute": 49, "second": 45}
